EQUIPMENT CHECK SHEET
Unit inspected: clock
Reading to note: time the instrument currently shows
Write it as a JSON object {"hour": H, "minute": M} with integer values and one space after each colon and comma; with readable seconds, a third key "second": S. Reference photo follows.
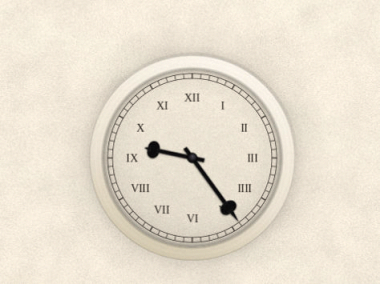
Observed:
{"hour": 9, "minute": 24}
